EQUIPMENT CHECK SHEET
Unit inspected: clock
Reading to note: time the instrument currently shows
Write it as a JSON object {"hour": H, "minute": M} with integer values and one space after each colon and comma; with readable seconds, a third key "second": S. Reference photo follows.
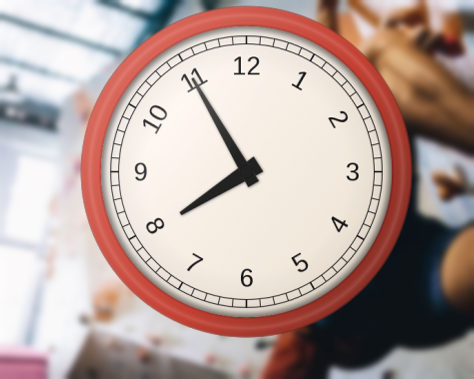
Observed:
{"hour": 7, "minute": 55}
